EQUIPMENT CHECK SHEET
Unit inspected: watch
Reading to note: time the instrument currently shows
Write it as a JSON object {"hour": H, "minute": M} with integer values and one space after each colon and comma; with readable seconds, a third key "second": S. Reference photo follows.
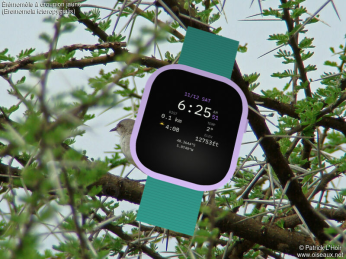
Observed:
{"hour": 6, "minute": 25}
